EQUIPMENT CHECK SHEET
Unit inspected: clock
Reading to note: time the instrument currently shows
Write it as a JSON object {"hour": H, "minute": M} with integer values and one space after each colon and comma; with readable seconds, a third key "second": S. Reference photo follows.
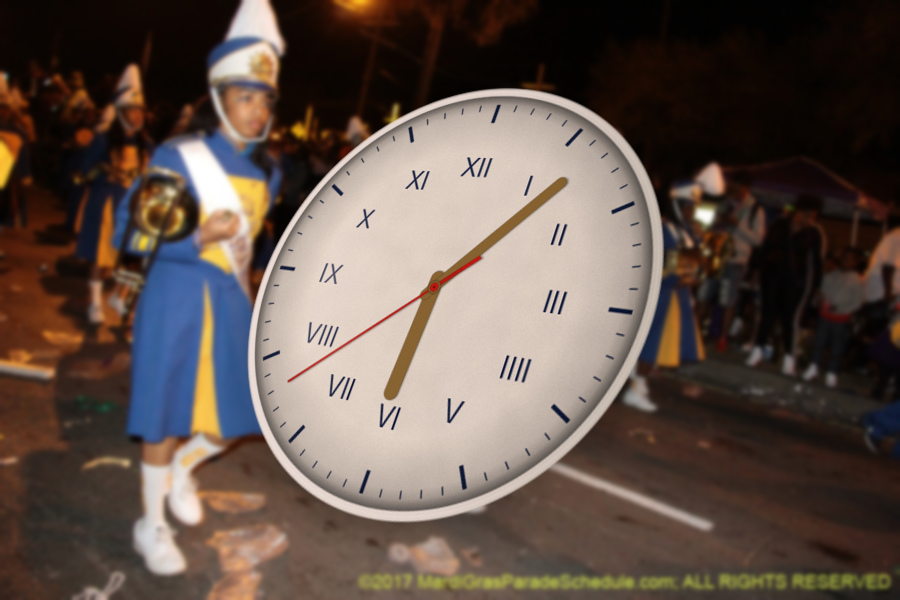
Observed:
{"hour": 6, "minute": 6, "second": 38}
